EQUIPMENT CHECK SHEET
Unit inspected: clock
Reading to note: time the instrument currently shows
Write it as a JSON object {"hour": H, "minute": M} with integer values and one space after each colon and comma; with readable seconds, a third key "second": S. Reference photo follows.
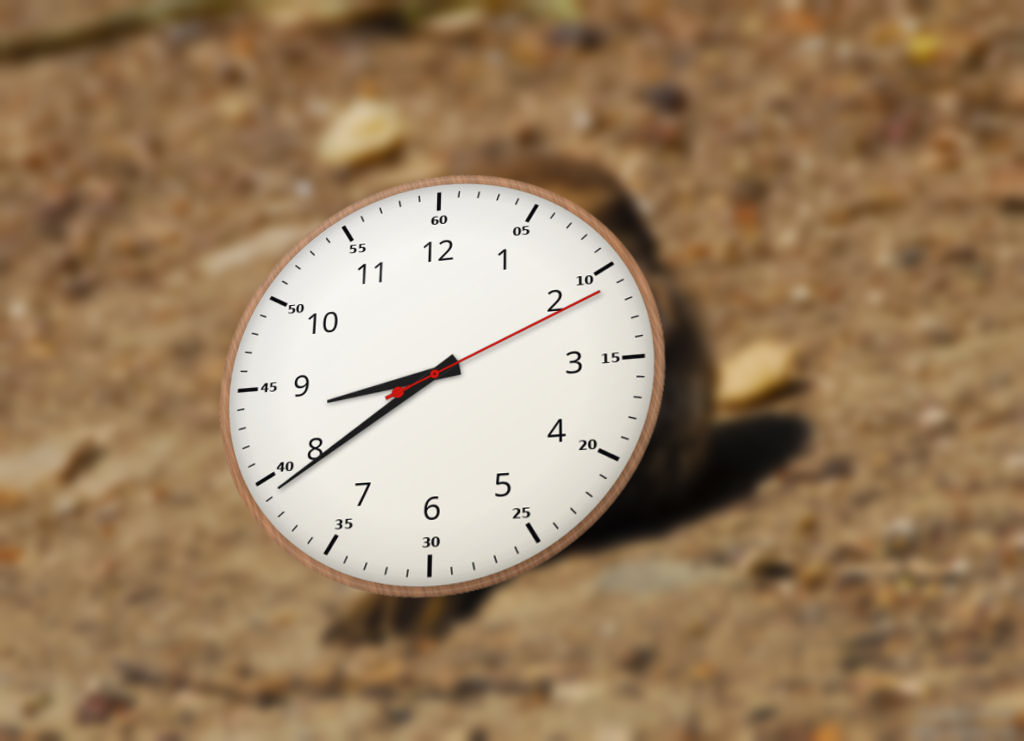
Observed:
{"hour": 8, "minute": 39, "second": 11}
